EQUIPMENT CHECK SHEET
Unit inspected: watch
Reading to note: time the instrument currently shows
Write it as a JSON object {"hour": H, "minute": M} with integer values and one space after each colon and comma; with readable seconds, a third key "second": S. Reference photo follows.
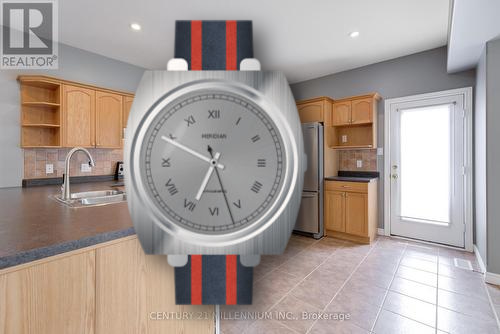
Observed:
{"hour": 6, "minute": 49, "second": 27}
